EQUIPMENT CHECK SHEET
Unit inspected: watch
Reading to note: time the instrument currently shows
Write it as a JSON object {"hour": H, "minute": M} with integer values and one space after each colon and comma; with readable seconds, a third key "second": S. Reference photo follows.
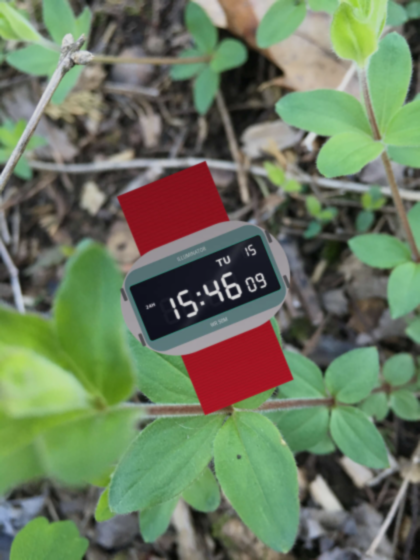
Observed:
{"hour": 15, "minute": 46, "second": 9}
